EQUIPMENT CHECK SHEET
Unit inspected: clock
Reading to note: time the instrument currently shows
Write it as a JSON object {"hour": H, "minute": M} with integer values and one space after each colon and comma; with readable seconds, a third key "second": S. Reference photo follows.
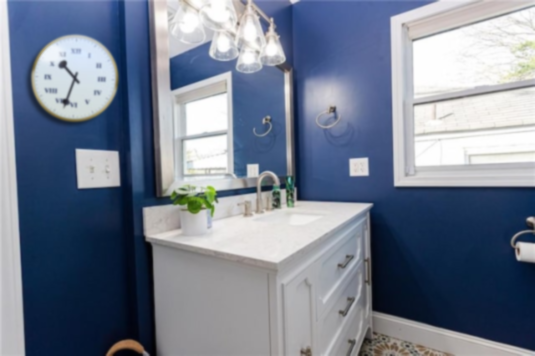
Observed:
{"hour": 10, "minute": 33}
